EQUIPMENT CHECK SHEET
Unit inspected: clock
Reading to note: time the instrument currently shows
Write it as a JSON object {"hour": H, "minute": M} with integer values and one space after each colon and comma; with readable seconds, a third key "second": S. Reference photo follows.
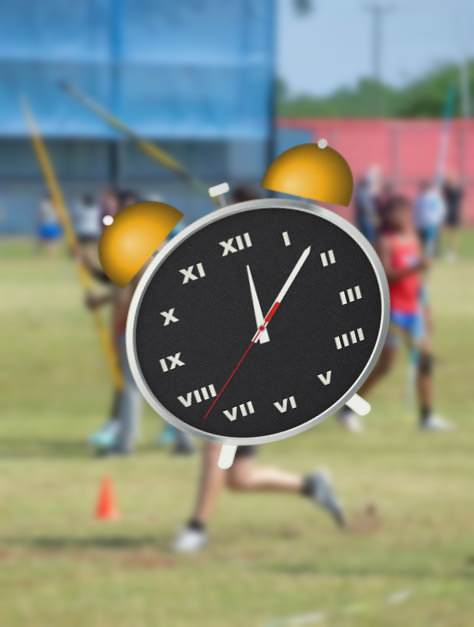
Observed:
{"hour": 12, "minute": 7, "second": 38}
